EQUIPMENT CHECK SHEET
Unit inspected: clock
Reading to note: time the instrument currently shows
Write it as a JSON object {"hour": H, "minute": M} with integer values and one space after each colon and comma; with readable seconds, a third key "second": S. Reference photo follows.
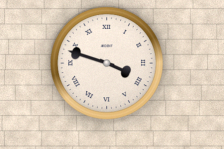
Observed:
{"hour": 3, "minute": 48}
